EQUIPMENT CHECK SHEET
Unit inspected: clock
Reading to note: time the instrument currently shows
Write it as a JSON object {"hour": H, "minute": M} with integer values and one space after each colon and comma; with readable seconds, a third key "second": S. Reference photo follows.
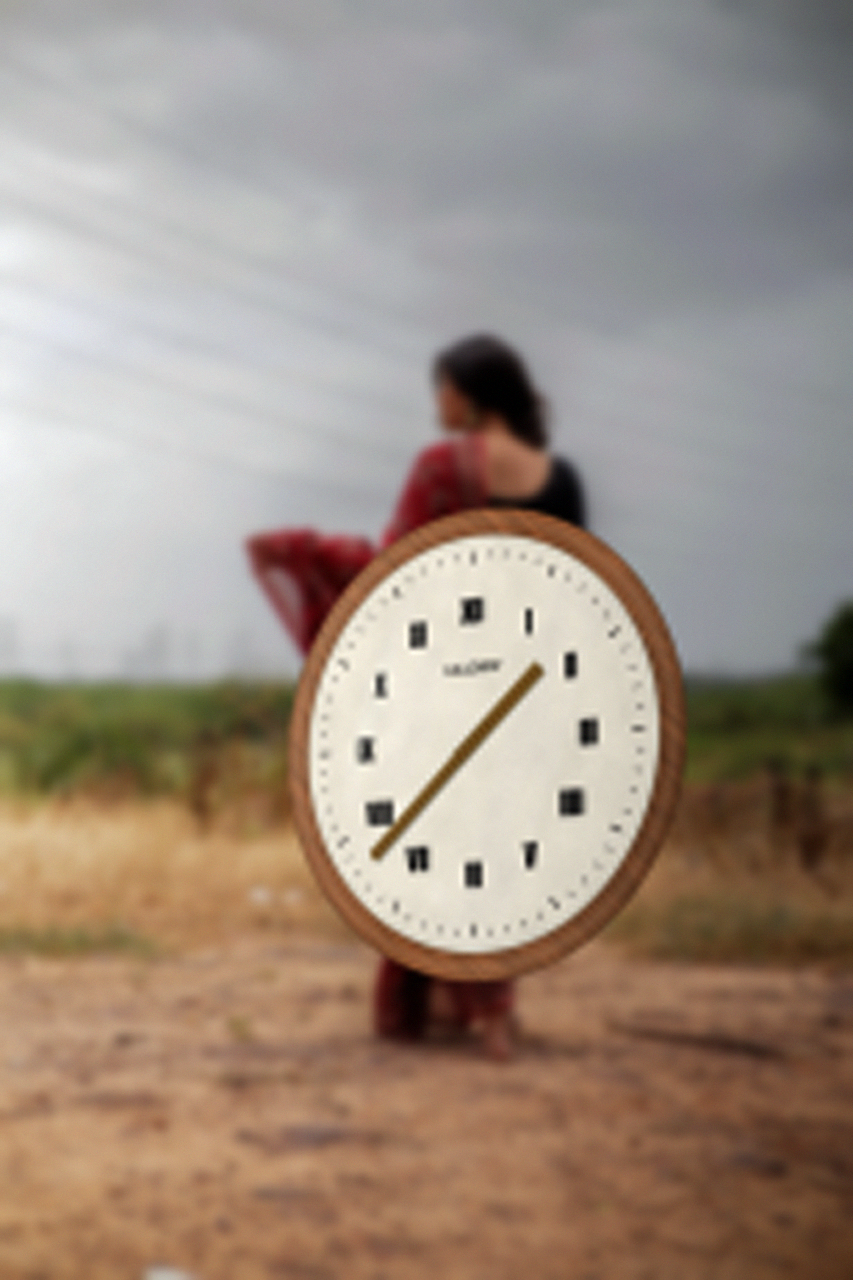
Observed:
{"hour": 1, "minute": 38}
